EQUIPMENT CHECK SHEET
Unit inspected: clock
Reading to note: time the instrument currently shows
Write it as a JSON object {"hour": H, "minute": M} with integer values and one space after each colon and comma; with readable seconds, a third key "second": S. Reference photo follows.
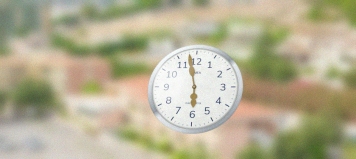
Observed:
{"hour": 5, "minute": 58}
